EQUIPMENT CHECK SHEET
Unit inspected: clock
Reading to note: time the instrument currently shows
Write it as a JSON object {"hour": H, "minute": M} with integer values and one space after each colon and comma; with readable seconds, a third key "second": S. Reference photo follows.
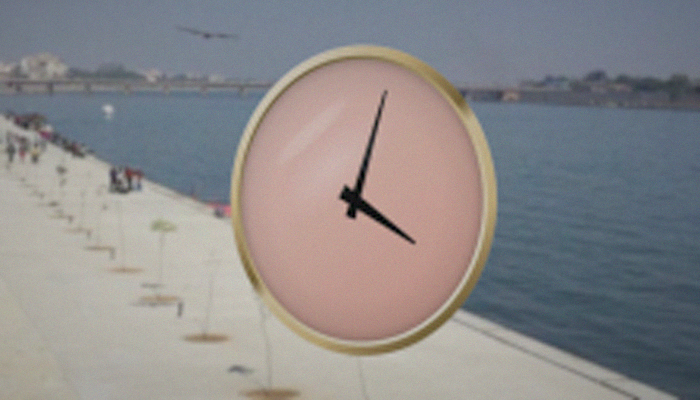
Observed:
{"hour": 4, "minute": 3}
